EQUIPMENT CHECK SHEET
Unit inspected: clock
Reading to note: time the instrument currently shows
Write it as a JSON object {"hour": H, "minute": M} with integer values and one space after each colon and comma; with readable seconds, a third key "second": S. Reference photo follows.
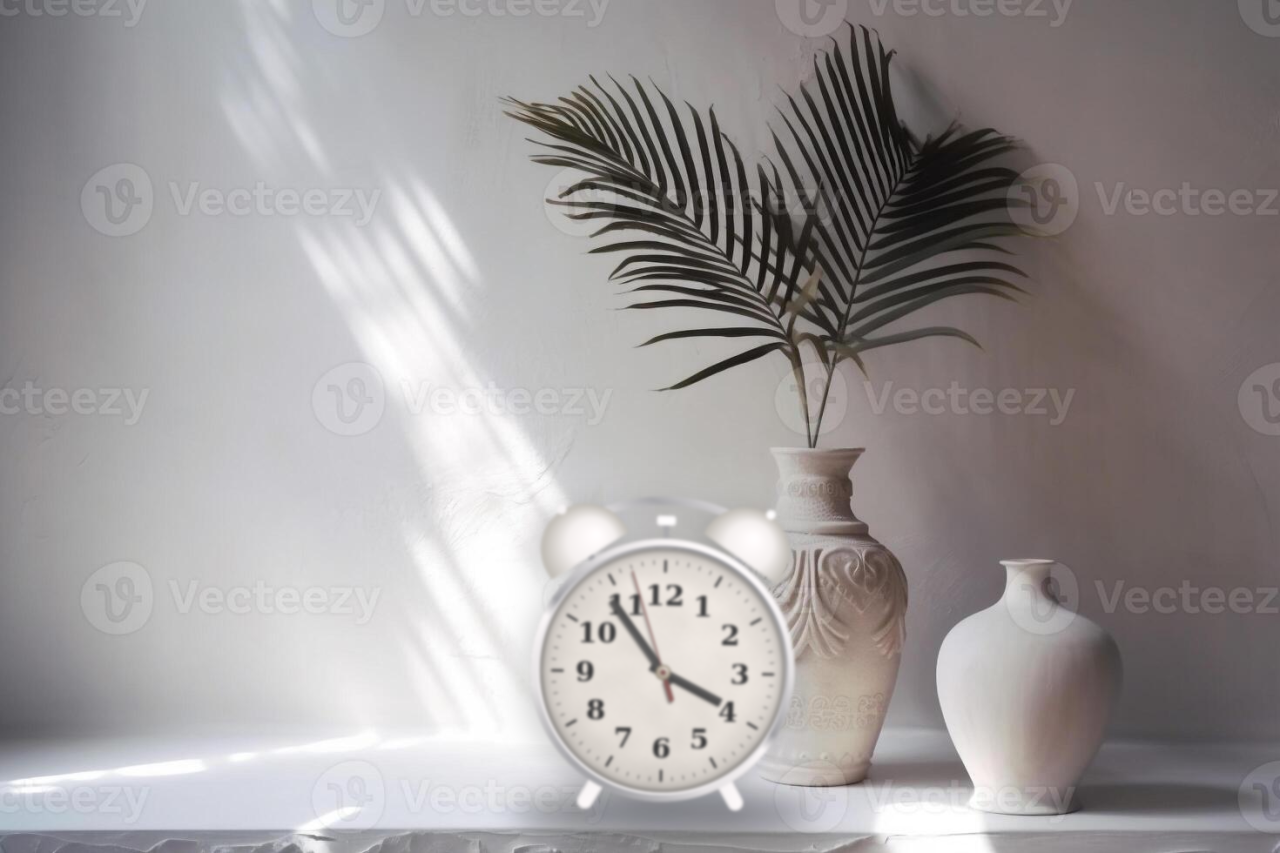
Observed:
{"hour": 3, "minute": 53, "second": 57}
